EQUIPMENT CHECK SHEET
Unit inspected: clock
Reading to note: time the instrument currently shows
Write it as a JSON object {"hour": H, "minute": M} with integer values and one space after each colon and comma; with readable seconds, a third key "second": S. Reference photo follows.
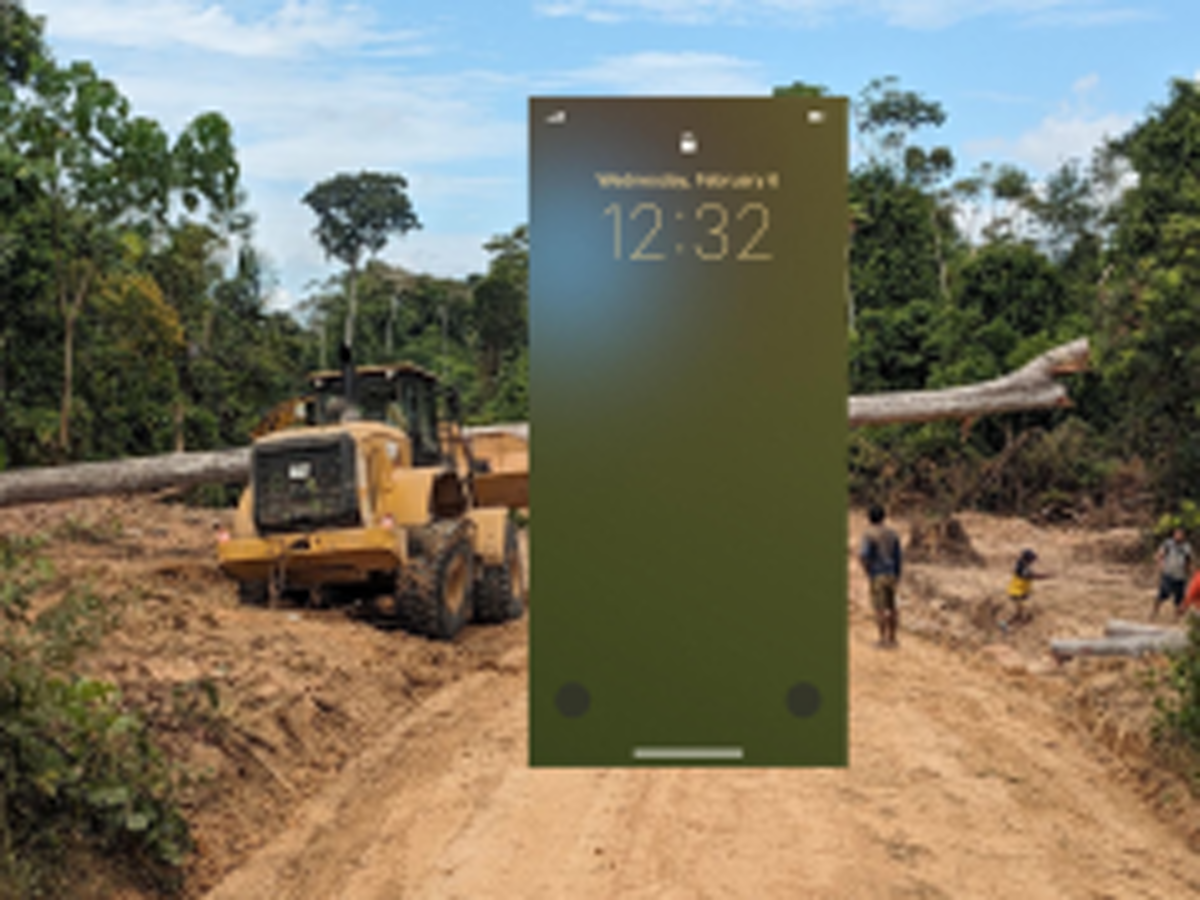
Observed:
{"hour": 12, "minute": 32}
